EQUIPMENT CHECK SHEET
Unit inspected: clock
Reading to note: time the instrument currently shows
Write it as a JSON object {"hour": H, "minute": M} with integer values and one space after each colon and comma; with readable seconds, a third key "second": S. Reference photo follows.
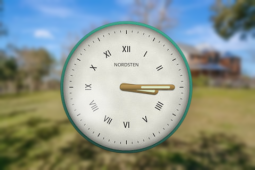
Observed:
{"hour": 3, "minute": 15}
